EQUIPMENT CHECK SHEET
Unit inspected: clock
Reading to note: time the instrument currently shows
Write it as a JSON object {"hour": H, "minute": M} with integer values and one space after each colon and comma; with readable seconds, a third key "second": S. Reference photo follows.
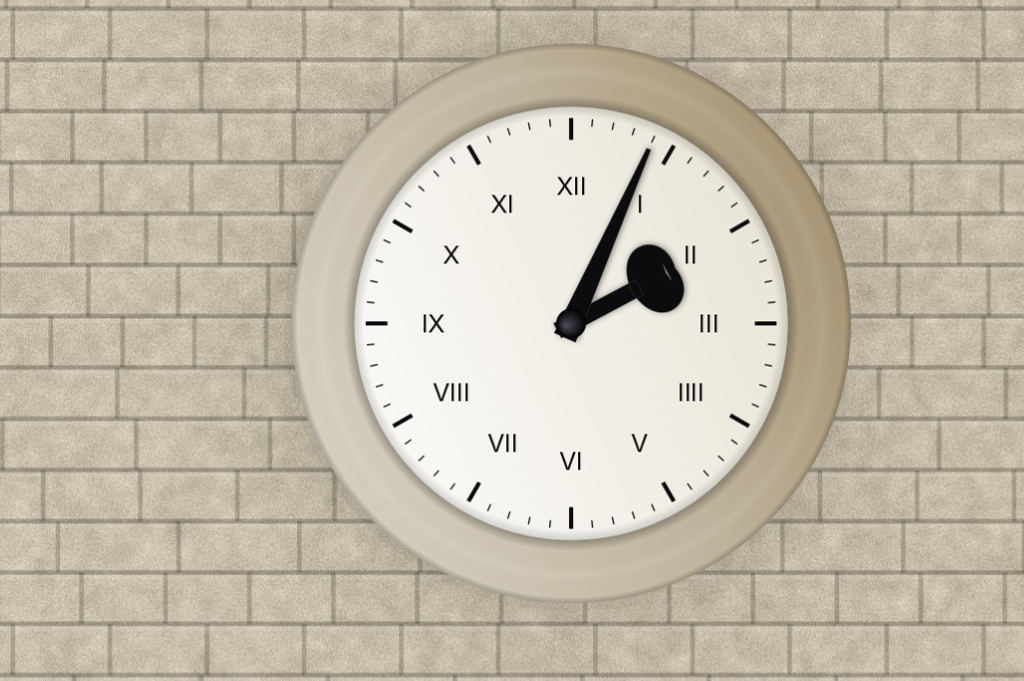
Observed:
{"hour": 2, "minute": 4}
